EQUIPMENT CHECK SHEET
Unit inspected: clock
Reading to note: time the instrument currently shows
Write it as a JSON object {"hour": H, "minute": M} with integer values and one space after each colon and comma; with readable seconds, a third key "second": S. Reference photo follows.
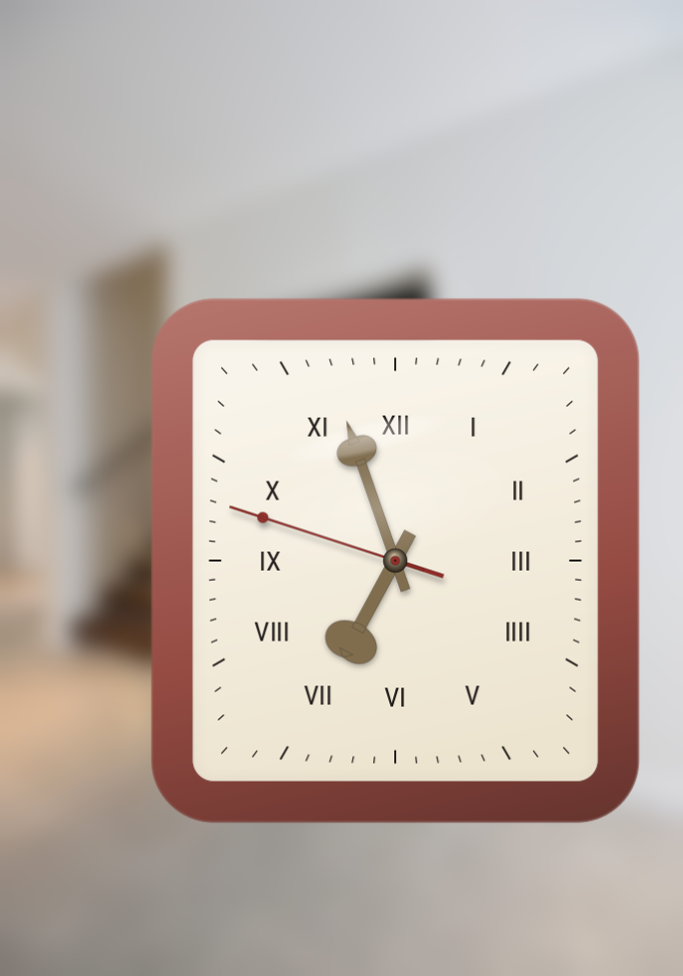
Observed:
{"hour": 6, "minute": 56, "second": 48}
